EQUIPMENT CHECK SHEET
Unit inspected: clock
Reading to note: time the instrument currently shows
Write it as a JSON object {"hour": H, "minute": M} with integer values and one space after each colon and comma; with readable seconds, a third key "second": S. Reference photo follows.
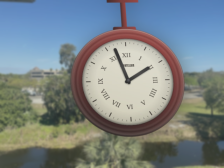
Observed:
{"hour": 1, "minute": 57}
